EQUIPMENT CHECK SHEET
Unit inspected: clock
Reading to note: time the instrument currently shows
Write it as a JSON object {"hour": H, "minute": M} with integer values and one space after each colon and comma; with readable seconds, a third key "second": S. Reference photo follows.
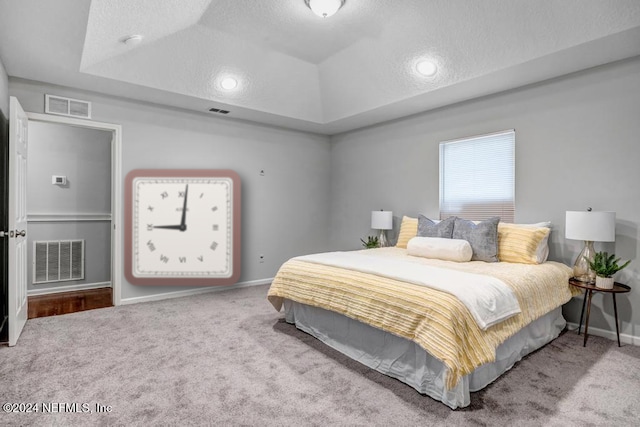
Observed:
{"hour": 9, "minute": 1}
